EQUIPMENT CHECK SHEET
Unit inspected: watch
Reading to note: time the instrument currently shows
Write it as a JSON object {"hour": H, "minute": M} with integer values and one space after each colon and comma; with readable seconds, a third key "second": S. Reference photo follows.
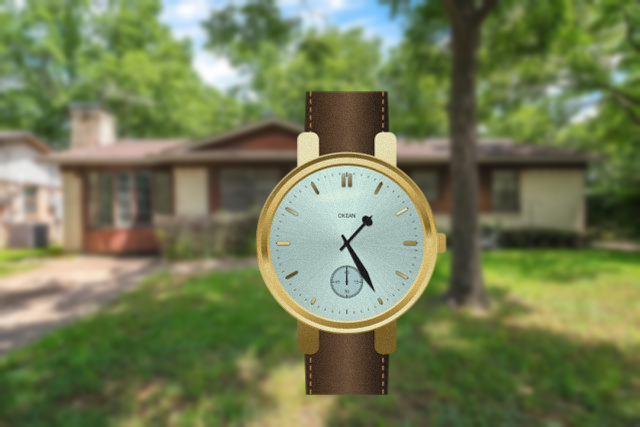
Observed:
{"hour": 1, "minute": 25}
